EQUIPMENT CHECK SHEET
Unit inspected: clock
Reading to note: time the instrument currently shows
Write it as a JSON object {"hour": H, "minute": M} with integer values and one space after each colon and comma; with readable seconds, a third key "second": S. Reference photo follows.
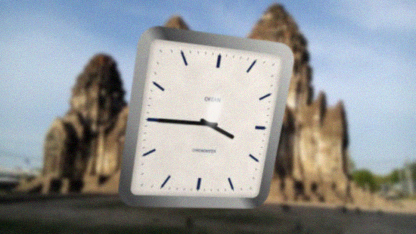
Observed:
{"hour": 3, "minute": 45}
